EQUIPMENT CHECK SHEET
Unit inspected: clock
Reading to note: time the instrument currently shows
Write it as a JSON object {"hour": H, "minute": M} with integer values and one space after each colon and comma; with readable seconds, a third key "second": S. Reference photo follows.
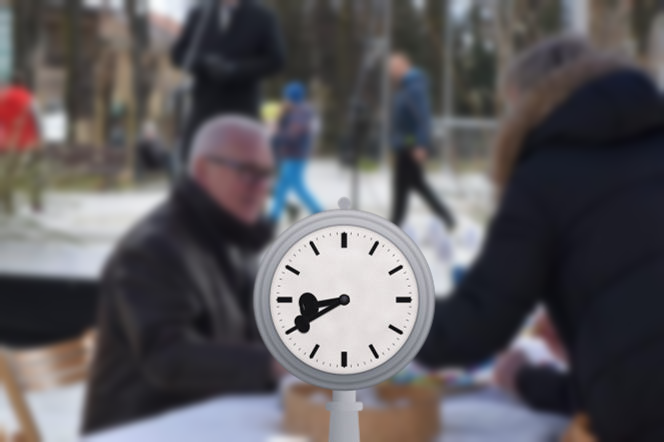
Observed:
{"hour": 8, "minute": 40}
